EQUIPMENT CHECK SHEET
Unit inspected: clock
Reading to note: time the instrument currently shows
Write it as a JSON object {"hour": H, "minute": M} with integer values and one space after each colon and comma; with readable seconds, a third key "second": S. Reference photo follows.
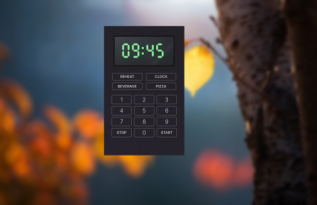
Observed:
{"hour": 9, "minute": 45}
